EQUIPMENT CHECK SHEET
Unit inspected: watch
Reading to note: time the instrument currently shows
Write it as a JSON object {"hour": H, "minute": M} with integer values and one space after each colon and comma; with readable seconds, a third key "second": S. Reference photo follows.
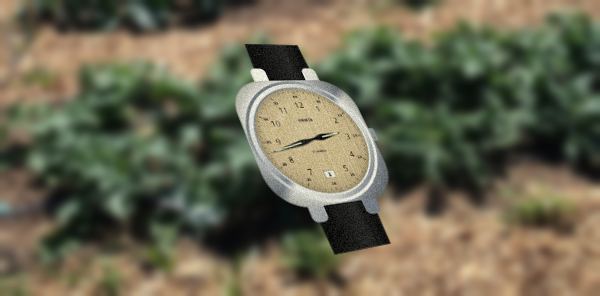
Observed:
{"hour": 2, "minute": 43}
